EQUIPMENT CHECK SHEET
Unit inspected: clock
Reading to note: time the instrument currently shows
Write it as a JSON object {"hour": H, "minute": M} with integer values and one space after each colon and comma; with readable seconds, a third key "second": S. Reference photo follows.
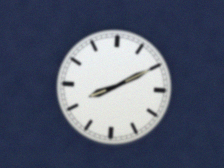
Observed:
{"hour": 8, "minute": 10}
